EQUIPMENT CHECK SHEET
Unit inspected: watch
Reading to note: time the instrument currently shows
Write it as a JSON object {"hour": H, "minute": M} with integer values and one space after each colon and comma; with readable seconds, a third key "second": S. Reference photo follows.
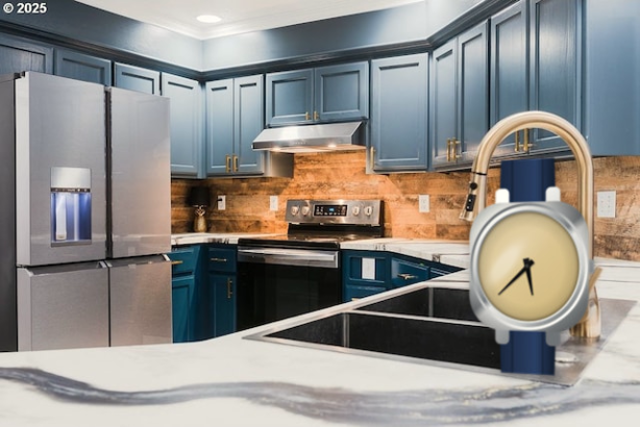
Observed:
{"hour": 5, "minute": 38}
